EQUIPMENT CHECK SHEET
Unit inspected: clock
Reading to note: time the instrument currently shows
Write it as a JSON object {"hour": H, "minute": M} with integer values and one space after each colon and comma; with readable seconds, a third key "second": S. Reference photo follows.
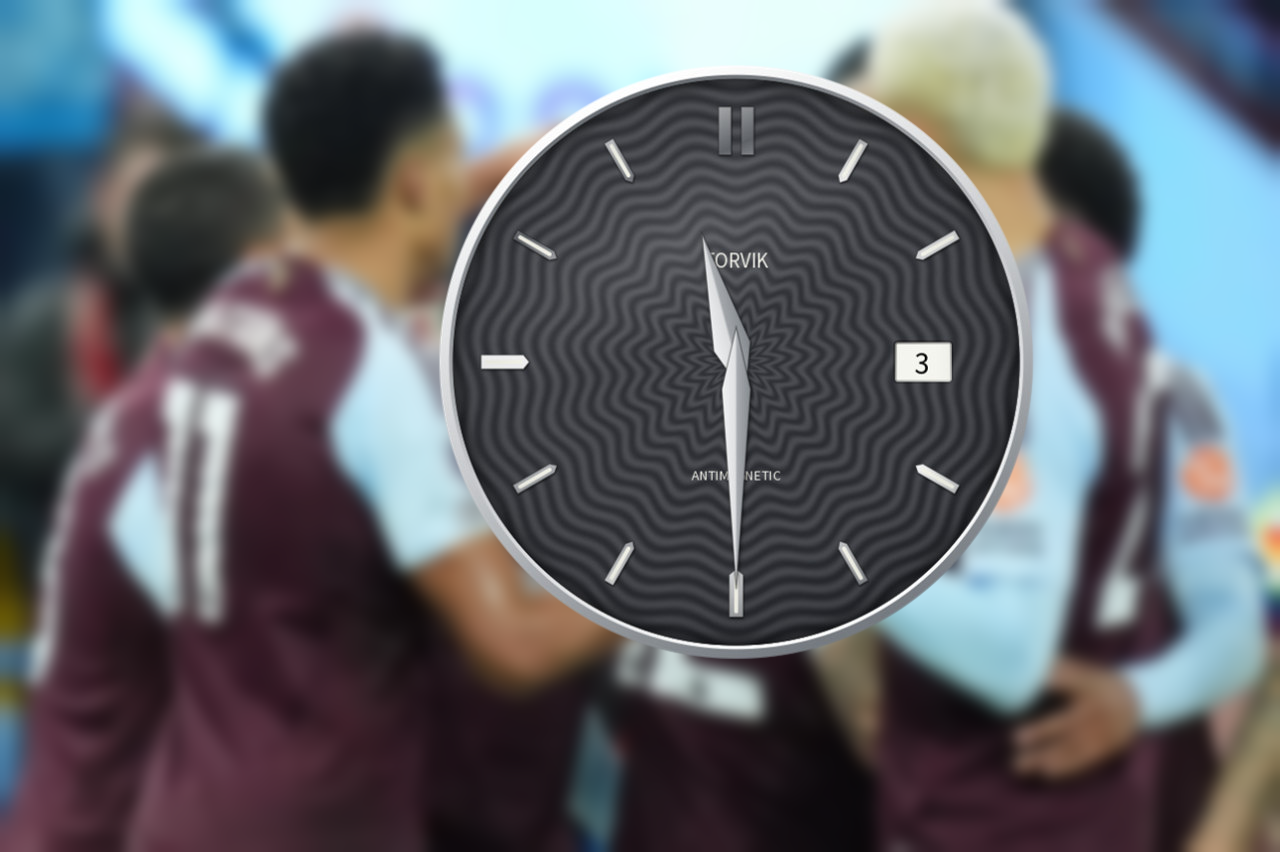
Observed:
{"hour": 11, "minute": 30}
